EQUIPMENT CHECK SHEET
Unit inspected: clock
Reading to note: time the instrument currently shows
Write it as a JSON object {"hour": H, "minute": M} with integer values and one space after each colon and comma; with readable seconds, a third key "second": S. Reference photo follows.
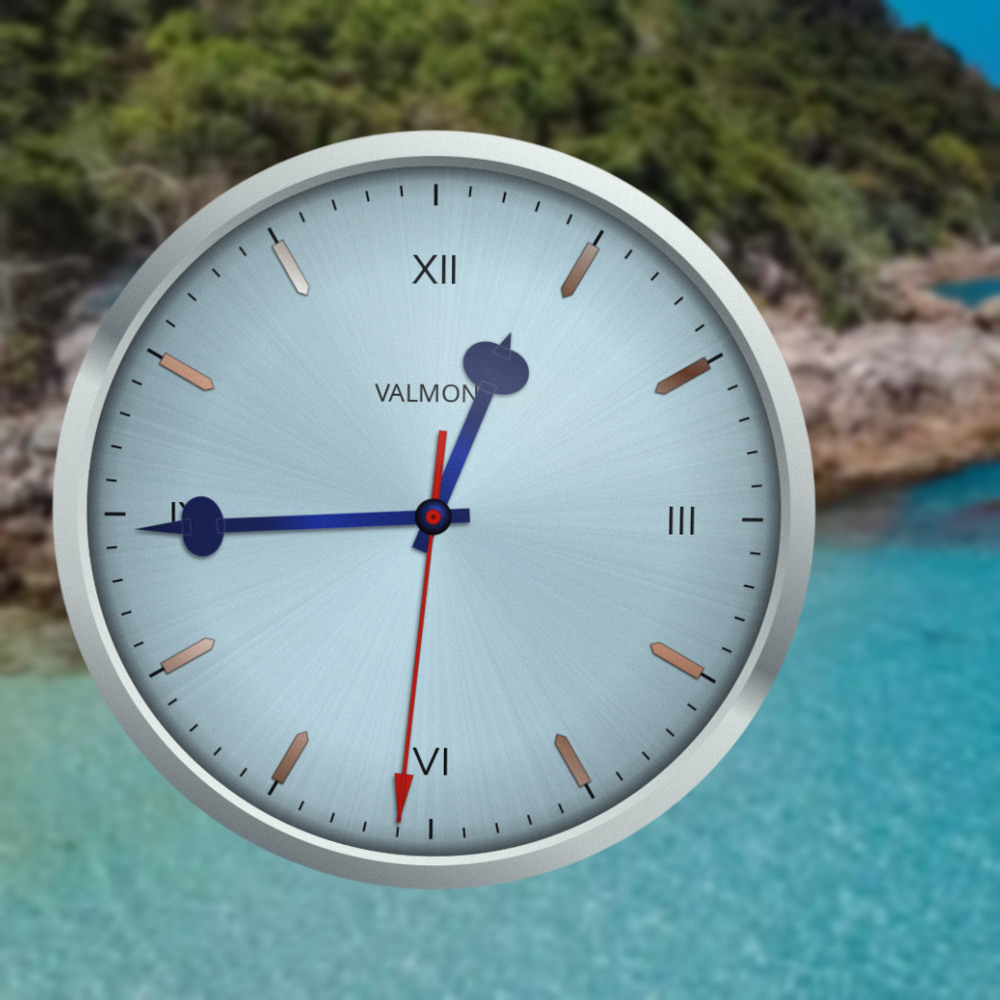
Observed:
{"hour": 12, "minute": 44, "second": 31}
